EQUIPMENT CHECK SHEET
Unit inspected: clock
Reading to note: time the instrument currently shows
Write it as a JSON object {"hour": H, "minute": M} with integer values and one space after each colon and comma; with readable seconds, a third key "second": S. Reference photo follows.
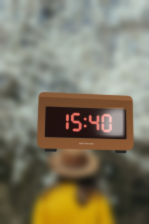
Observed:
{"hour": 15, "minute": 40}
